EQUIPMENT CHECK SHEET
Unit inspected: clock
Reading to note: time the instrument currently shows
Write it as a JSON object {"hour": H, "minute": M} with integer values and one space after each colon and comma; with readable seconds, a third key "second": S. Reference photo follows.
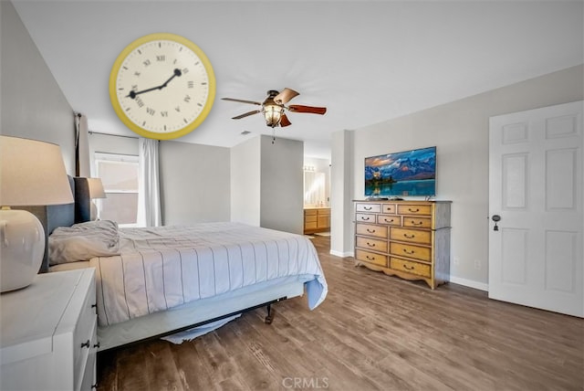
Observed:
{"hour": 1, "minute": 43}
